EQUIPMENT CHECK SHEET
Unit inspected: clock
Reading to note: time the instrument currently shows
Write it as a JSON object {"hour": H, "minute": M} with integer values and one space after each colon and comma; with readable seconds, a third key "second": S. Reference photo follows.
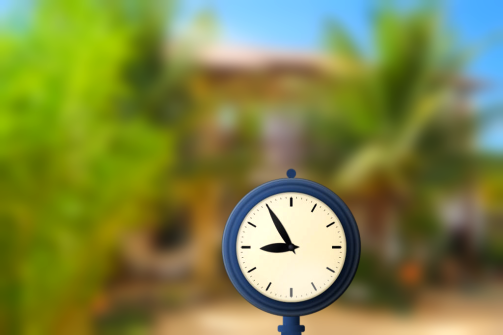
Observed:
{"hour": 8, "minute": 55}
